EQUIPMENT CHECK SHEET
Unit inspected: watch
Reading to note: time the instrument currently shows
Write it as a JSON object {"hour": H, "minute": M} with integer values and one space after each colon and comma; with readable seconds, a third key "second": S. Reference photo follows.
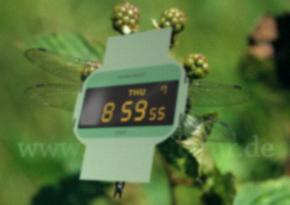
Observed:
{"hour": 8, "minute": 59}
